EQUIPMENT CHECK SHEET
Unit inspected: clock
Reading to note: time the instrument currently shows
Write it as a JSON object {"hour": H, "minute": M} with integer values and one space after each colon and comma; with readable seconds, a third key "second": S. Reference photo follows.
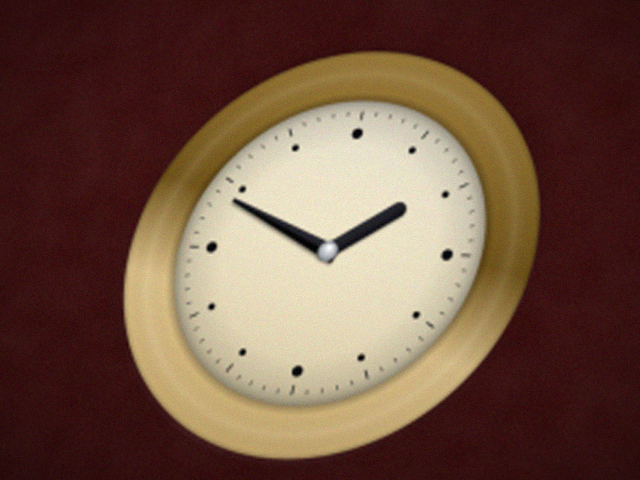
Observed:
{"hour": 1, "minute": 49}
